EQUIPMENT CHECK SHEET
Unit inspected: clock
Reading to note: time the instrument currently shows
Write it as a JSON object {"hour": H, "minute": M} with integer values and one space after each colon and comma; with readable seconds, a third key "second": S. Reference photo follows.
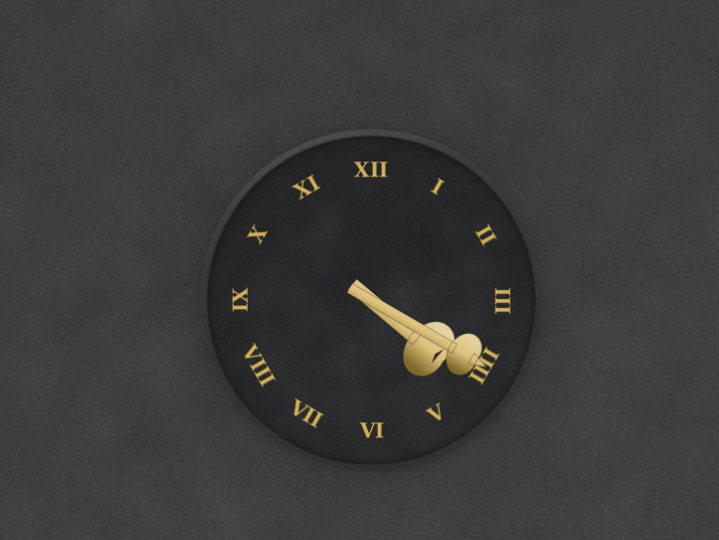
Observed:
{"hour": 4, "minute": 20}
